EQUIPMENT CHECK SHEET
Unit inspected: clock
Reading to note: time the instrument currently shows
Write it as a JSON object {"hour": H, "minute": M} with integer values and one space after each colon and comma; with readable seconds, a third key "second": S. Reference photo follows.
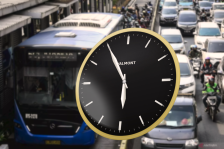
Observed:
{"hour": 5, "minute": 55}
